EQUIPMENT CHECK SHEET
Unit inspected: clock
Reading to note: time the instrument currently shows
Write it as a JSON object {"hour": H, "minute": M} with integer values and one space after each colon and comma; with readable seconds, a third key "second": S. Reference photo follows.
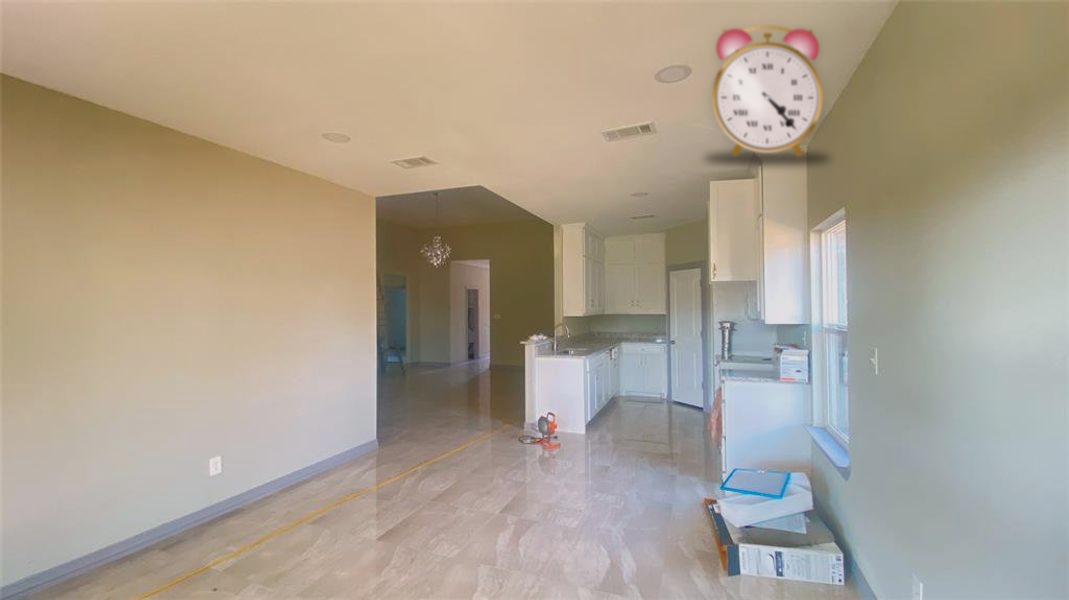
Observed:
{"hour": 4, "minute": 23}
